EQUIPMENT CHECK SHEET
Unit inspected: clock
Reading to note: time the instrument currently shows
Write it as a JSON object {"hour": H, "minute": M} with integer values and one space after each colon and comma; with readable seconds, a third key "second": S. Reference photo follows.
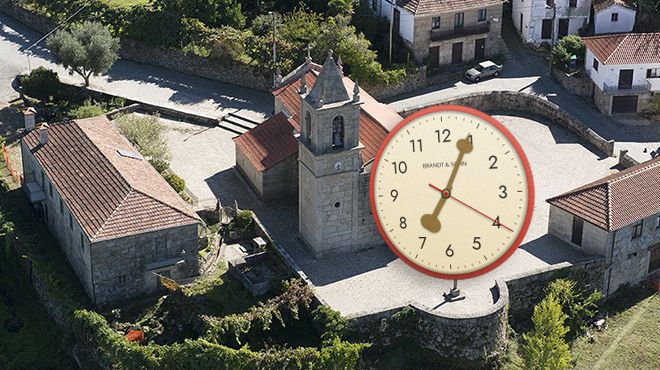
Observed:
{"hour": 7, "minute": 4, "second": 20}
